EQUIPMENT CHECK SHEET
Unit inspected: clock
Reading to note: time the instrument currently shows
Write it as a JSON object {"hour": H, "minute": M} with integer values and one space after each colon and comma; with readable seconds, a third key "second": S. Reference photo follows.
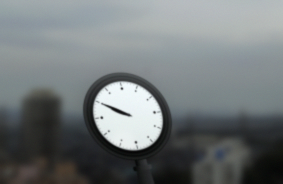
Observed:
{"hour": 9, "minute": 50}
